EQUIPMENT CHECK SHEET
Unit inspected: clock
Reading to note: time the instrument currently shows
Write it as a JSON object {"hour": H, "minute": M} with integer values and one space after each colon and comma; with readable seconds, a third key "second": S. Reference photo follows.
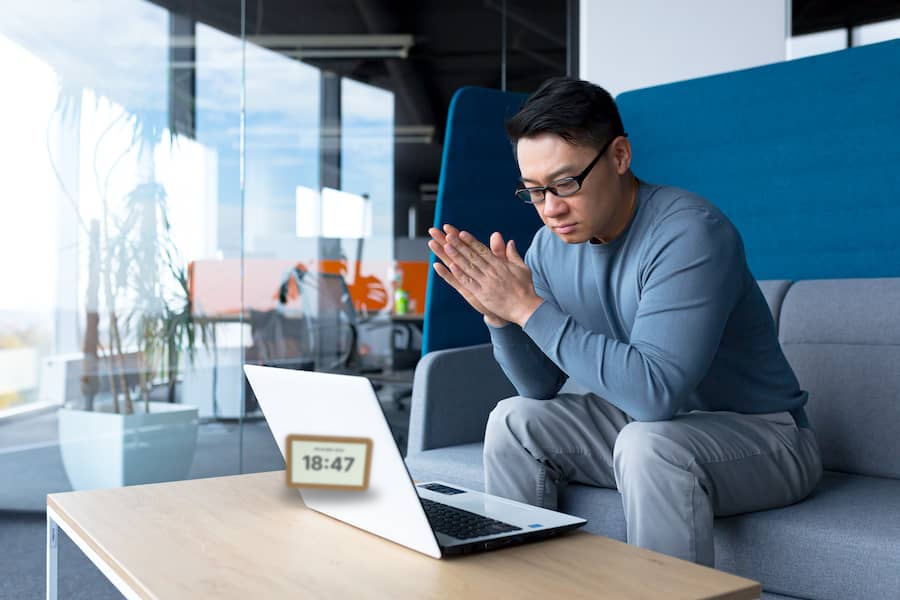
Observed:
{"hour": 18, "minute": 47}
